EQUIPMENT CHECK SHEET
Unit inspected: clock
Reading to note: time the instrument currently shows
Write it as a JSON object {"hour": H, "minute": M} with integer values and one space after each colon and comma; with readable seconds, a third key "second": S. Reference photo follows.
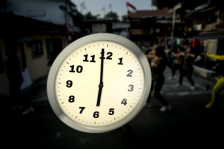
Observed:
{"hour": 5, "minute": 59}
